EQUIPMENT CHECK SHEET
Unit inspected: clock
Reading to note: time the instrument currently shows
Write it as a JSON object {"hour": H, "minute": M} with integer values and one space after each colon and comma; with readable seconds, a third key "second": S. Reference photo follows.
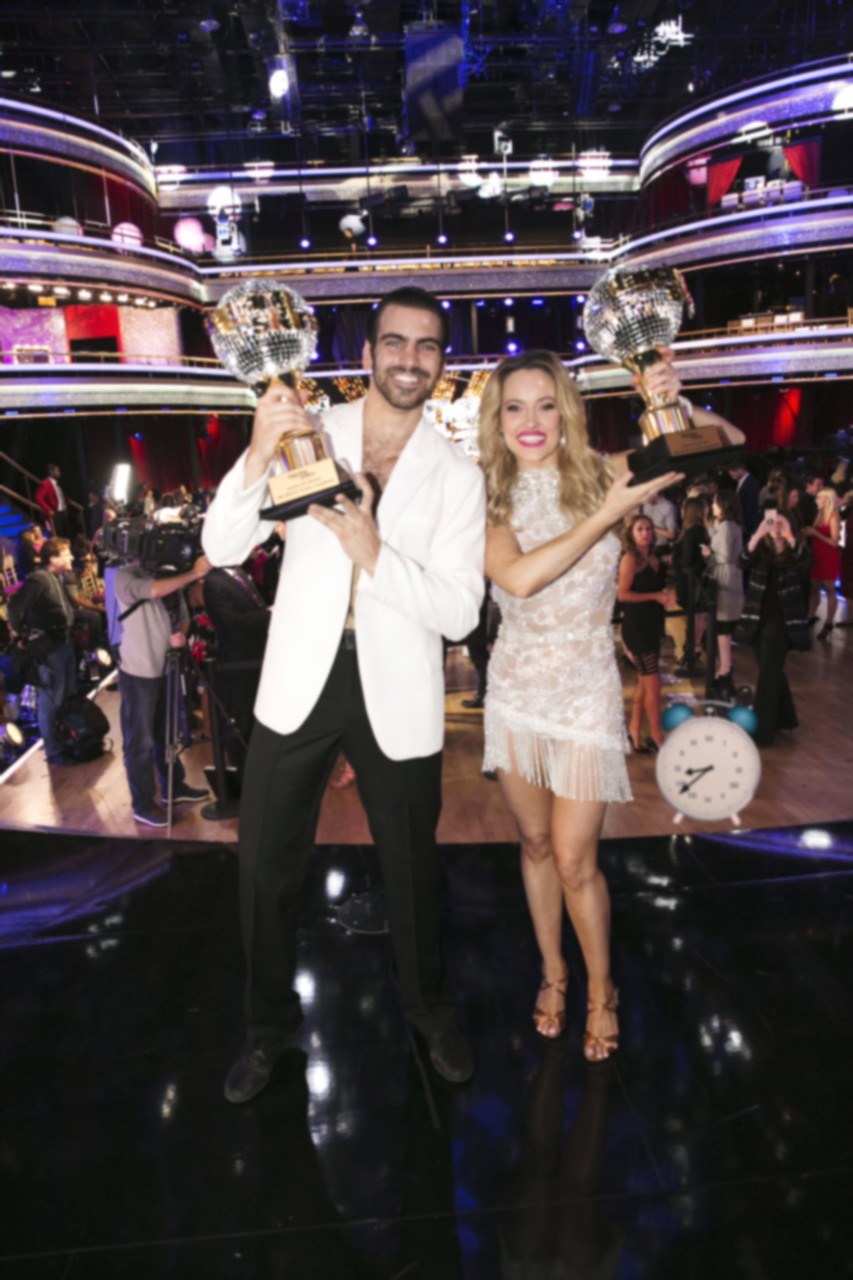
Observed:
{"hour": 8, "minute": 38}
